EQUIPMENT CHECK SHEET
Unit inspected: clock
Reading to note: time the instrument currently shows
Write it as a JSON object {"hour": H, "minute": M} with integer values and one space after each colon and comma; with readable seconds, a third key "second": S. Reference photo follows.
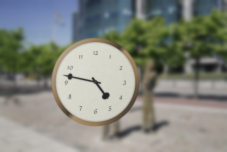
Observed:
{"hour": 4, "minute": 47}
